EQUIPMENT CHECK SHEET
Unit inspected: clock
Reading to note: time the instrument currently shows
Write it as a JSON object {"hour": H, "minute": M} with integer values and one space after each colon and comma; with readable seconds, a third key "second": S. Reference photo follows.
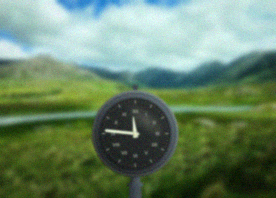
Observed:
{"hour": 11, "minute": 46}
